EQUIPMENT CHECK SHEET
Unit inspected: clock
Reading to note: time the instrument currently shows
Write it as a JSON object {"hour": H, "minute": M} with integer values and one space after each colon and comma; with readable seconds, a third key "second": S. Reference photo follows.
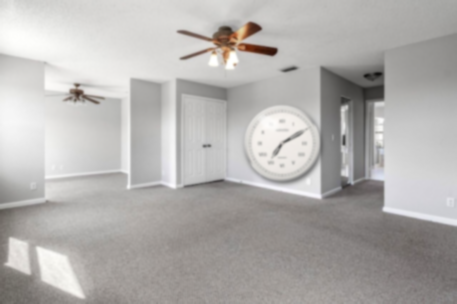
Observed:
{"hour": 7, "minute": 10}
